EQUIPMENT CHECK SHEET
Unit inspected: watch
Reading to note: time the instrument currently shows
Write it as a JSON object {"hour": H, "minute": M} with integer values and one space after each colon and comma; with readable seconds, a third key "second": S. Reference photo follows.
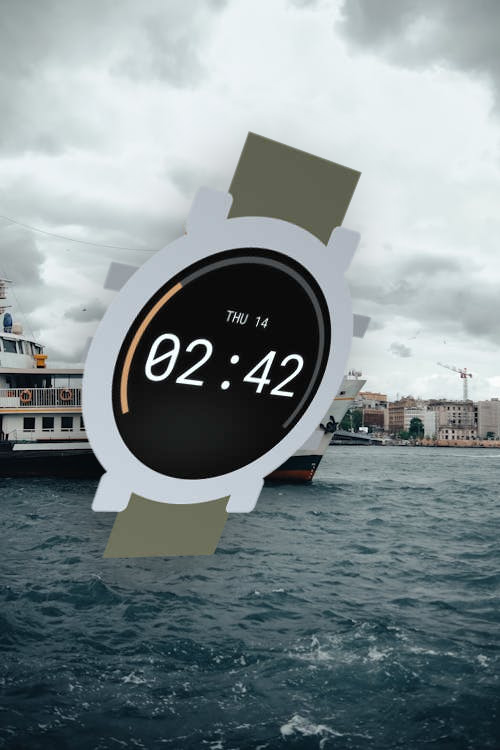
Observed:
{"hour": 2, "minute": 42}
